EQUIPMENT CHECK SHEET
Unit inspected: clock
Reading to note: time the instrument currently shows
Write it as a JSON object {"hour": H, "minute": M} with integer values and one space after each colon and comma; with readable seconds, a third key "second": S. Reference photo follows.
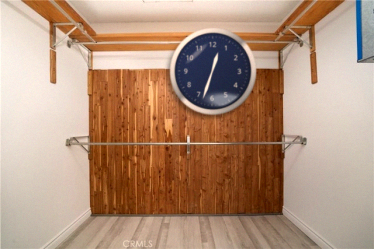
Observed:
{"hour": 12, "minute": 33}
